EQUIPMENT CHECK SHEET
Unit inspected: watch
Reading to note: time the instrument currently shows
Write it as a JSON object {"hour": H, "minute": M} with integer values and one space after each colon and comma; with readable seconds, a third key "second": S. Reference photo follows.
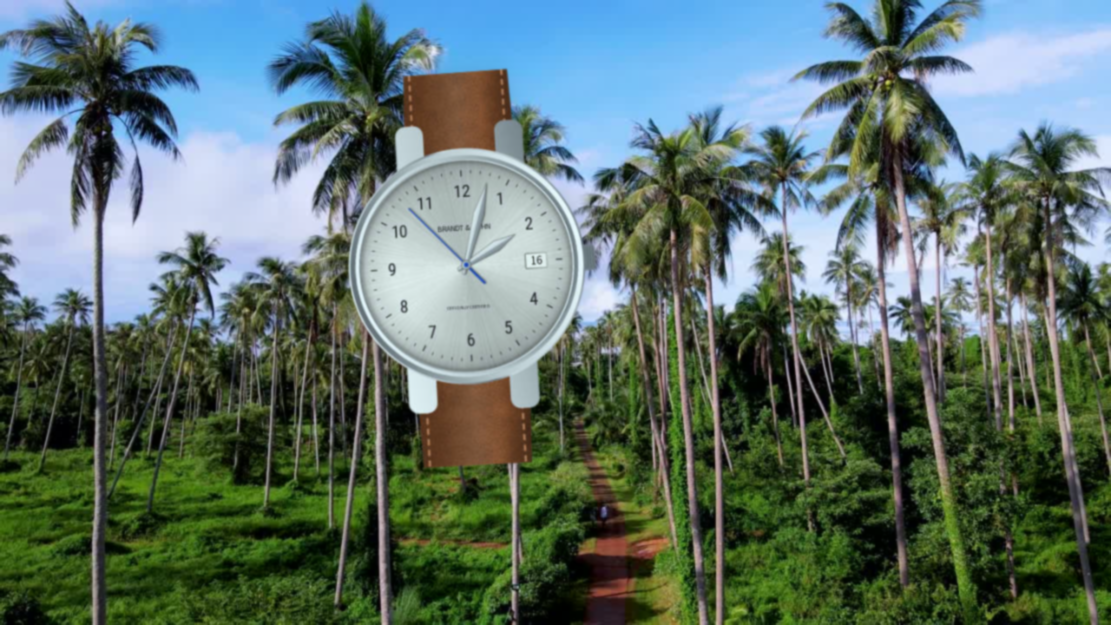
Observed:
{"hour": 2, "minute": 2, "second": 53}
